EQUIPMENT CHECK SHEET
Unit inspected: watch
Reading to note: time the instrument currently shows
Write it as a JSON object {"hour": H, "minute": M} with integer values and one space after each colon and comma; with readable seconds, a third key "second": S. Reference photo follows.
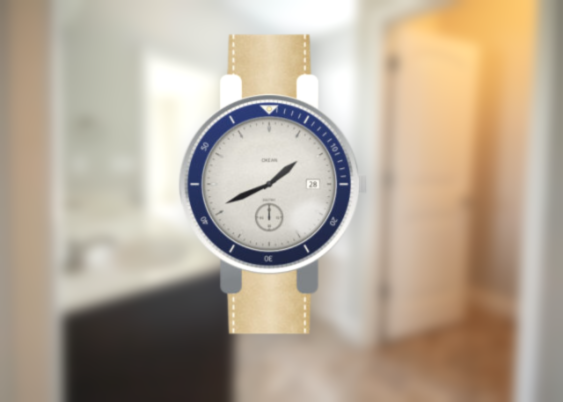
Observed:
{"hour": 1, "minute": 41}
